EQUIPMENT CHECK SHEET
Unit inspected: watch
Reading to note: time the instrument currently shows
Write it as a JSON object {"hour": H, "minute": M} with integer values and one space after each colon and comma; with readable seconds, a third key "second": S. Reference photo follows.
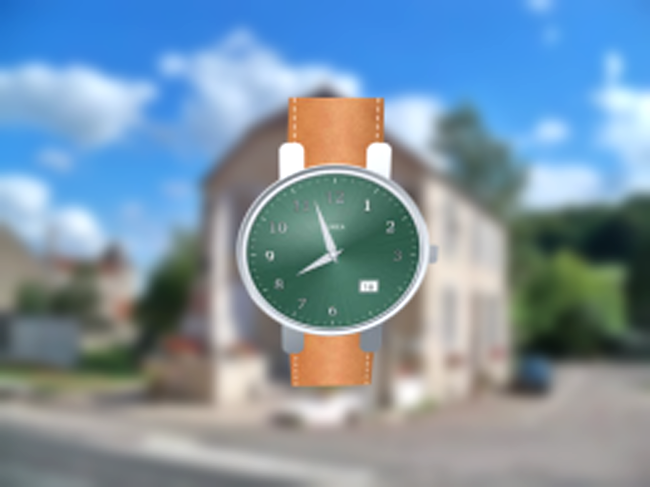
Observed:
{"hour": 7, "minute": 57}
